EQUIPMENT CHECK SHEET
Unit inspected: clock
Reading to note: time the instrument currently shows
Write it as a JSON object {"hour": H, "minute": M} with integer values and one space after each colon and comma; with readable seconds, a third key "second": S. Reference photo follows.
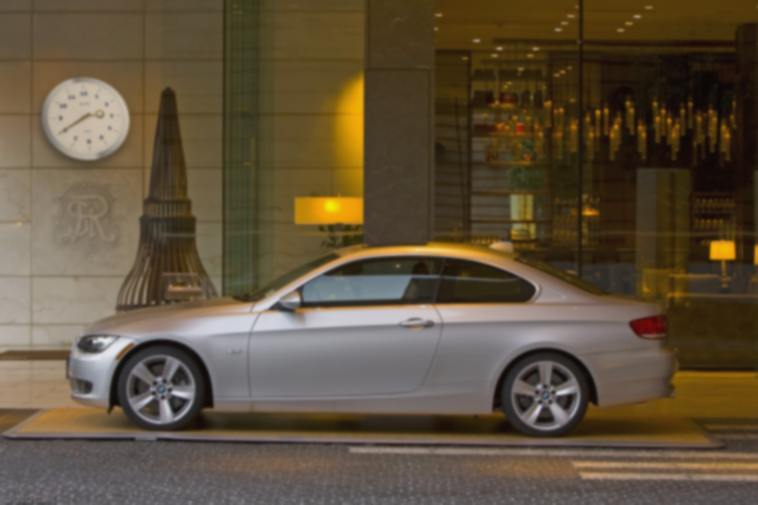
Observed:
{"hour": 2, "minute": 40}
